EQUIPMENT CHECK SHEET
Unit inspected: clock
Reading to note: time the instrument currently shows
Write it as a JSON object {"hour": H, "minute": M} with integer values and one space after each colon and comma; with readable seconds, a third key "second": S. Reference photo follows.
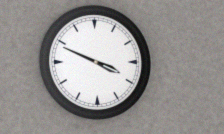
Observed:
{"hour": 3, "minute": 49}
